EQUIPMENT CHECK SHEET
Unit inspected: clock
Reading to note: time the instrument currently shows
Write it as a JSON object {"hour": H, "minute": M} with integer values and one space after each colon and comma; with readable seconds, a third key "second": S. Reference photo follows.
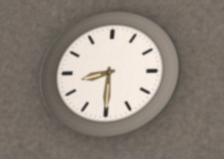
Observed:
{"hour": 8, "minute": 30}
